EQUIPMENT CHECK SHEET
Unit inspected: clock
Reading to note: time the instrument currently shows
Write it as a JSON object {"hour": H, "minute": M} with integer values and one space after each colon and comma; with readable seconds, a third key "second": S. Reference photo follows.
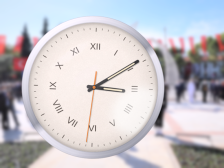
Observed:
{"hour": 3, "minute": 9, "second": 31}
